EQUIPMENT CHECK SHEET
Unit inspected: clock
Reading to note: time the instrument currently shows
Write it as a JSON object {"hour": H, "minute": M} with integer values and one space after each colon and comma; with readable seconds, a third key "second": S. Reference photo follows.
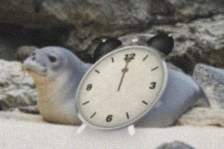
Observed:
{"hour": 12, "minute": 0}
